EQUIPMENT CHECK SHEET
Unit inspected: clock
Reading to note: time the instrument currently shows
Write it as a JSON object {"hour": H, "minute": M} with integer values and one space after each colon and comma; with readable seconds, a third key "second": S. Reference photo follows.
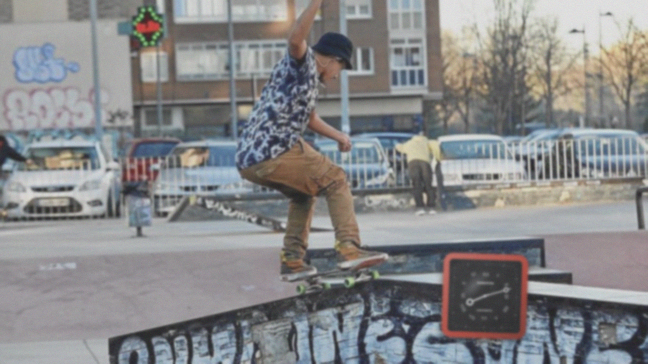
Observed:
{"hour": 8, "minute": 12}
